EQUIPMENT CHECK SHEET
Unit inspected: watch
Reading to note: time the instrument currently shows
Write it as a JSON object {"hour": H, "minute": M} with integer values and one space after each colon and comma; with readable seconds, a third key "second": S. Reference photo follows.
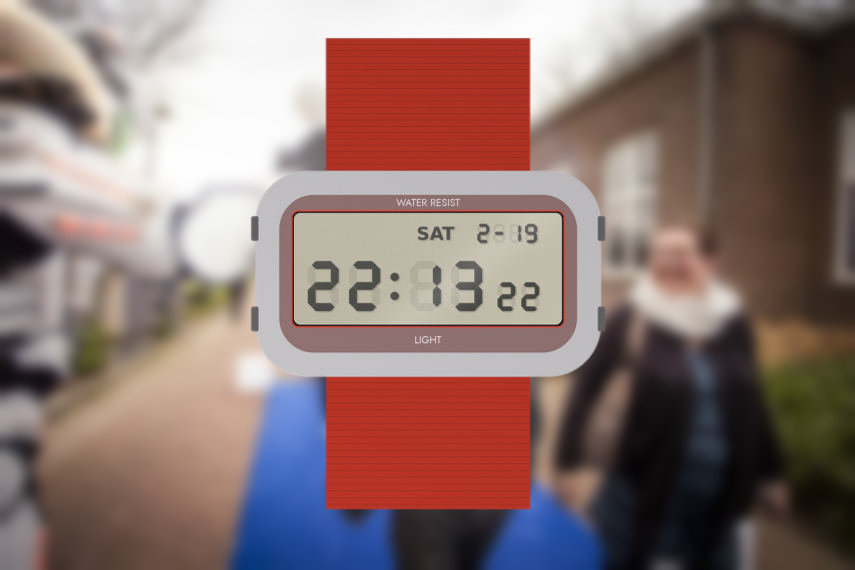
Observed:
{"hour": 22, "minute": 13, "second": 22}
